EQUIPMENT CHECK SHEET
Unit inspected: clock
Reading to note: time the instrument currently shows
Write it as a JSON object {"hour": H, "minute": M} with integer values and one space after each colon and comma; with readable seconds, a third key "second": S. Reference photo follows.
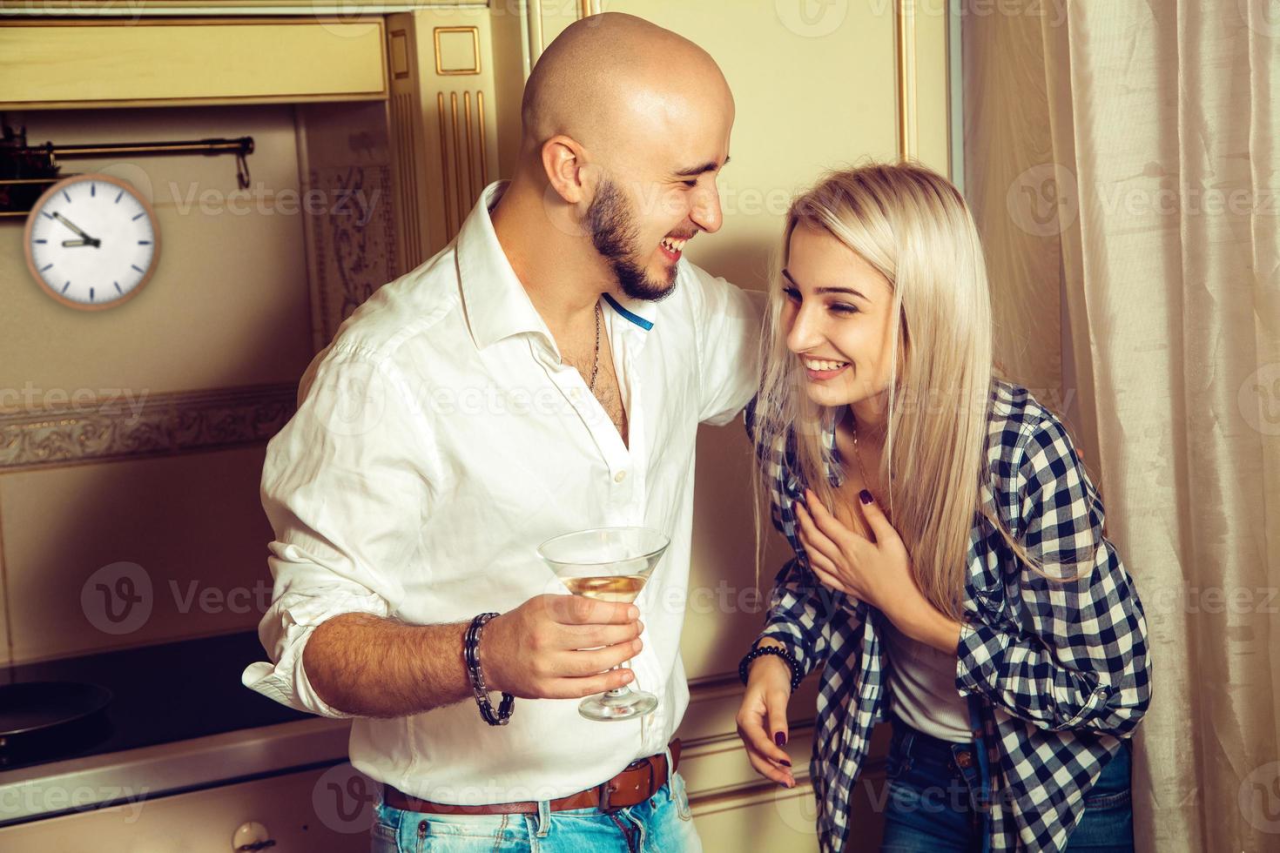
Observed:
{"hour": 8, "minute": 51}
